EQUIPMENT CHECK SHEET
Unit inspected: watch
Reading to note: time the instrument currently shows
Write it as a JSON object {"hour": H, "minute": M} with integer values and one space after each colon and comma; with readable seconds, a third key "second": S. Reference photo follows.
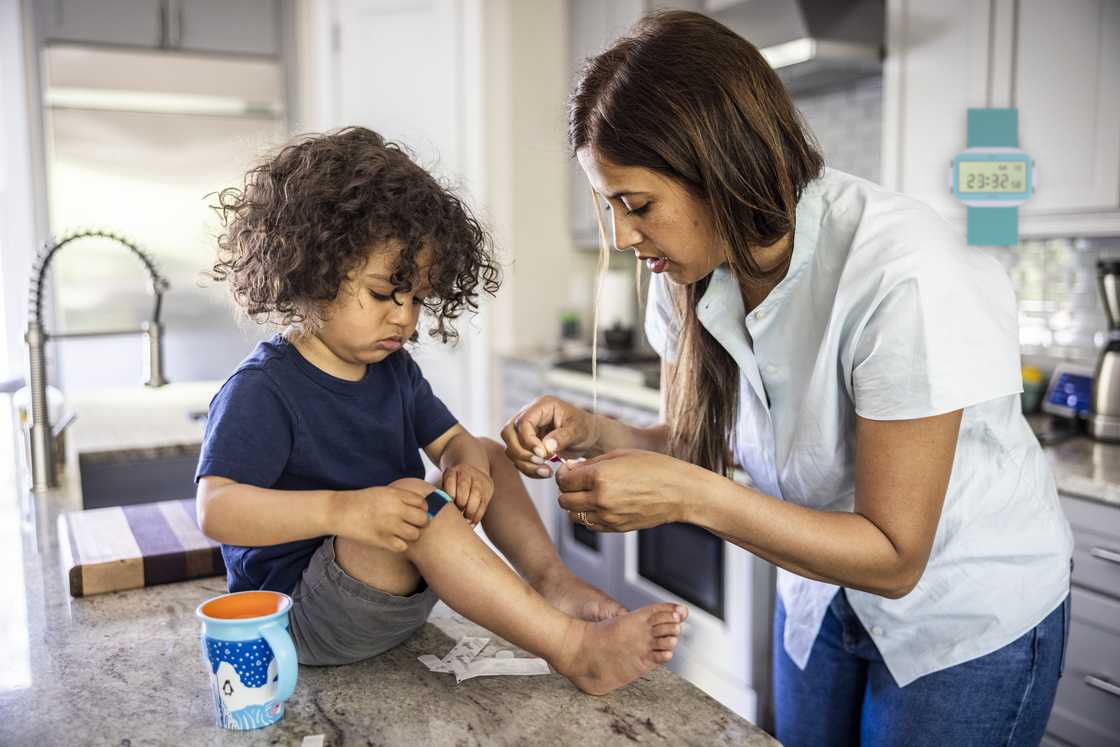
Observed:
{"hour": 23, "minute": 32}
